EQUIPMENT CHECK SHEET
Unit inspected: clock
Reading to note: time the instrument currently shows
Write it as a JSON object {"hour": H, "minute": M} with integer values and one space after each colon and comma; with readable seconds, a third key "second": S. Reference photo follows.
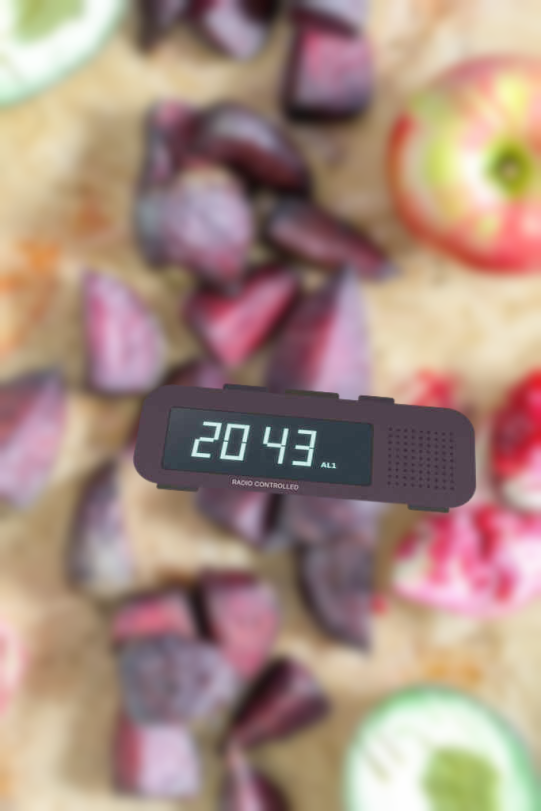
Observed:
{"hour": 20, "minute": 43}
